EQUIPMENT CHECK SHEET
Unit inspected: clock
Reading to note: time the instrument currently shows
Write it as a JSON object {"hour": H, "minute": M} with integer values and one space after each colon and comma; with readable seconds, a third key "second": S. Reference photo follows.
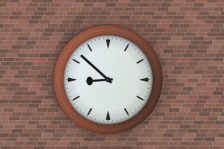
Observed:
{"hour": 8, "minute": 52}
